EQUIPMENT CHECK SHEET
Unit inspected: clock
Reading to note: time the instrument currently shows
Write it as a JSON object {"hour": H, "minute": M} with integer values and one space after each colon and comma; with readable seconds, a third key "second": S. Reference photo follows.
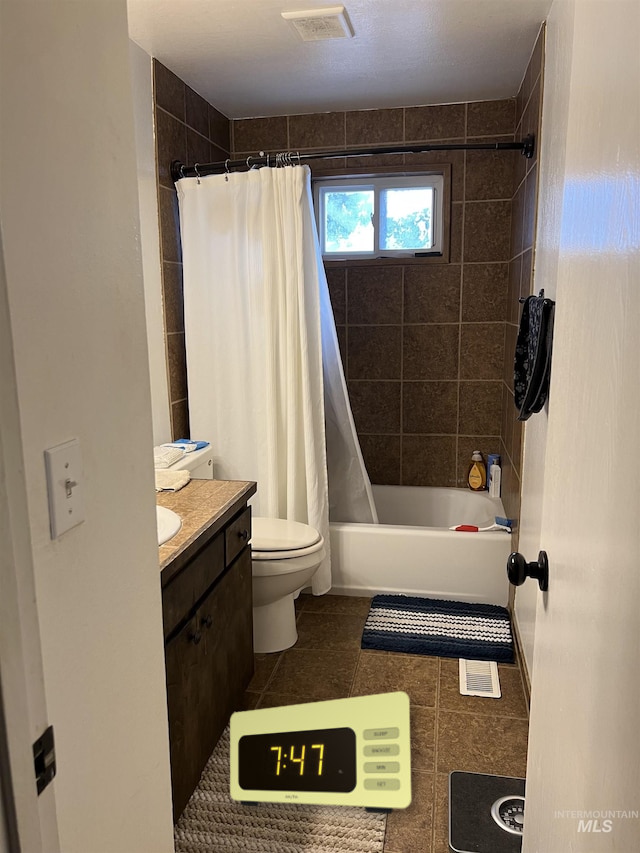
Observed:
{"hour": 7, "minute": 47}
